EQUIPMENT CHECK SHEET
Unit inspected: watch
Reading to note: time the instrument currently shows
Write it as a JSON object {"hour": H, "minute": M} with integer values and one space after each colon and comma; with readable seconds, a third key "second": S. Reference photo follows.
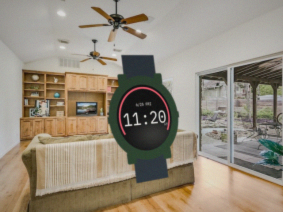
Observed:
{"hour": 11, "minute": 20}
